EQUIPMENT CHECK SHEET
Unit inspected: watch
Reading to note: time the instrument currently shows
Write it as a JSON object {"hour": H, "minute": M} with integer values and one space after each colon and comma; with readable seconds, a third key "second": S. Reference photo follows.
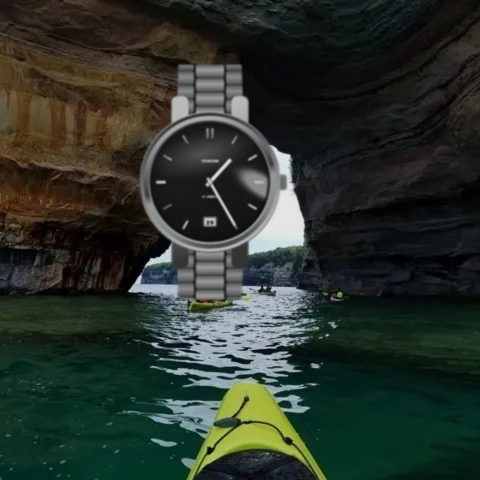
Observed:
{"hour": 1, "minute": 25}
